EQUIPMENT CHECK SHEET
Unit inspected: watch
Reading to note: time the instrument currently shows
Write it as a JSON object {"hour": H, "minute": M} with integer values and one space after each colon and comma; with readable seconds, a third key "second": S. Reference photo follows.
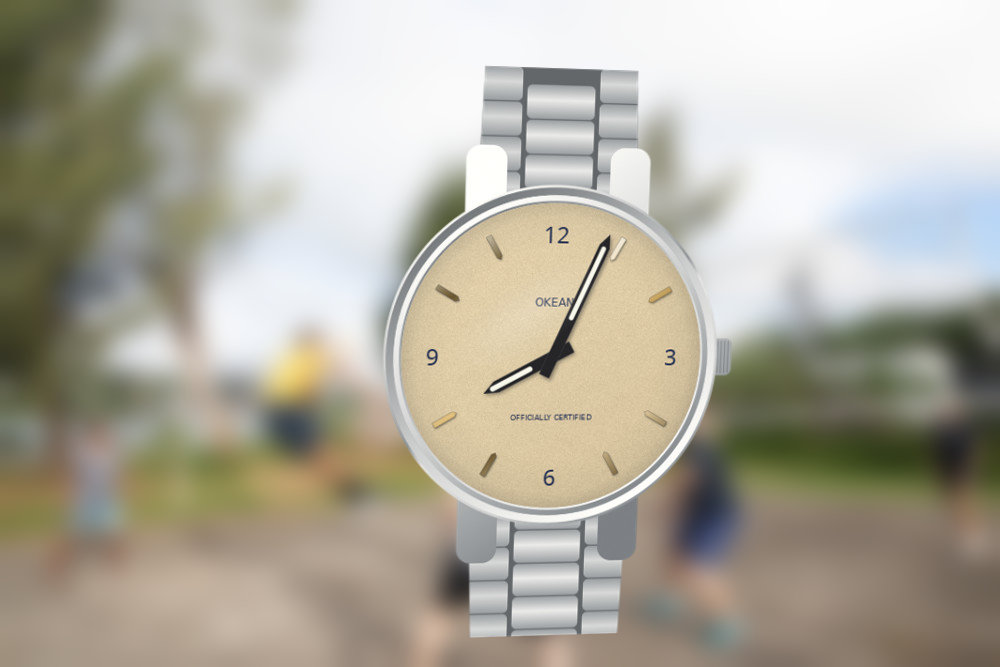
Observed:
{"hour": 8, "minute": 4}
